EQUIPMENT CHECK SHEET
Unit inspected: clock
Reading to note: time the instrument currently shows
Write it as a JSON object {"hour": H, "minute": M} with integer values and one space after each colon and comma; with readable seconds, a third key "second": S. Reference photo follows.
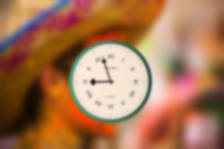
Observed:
{"hour": 8, "minute": 57}
